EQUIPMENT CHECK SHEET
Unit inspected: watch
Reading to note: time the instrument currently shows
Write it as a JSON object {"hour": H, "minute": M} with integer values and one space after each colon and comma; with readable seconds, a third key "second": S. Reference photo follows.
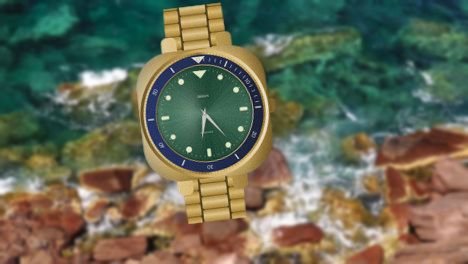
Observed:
{"hour": 6, "minute": 24}
